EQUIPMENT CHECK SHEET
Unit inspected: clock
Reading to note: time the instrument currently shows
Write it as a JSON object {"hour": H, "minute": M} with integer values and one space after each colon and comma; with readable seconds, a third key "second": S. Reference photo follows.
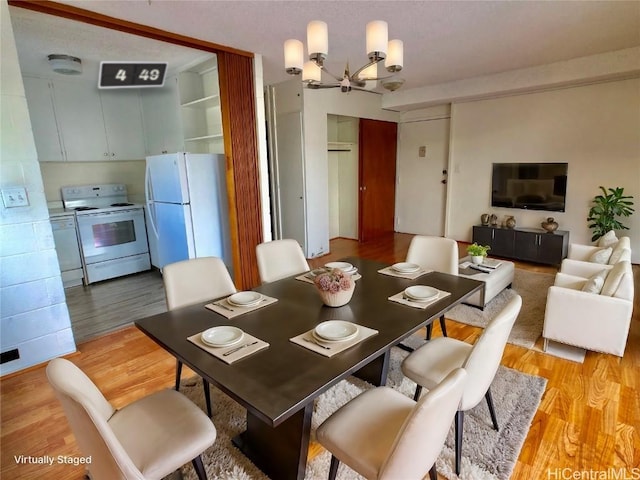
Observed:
{"hour": 4, "minute": 49}
